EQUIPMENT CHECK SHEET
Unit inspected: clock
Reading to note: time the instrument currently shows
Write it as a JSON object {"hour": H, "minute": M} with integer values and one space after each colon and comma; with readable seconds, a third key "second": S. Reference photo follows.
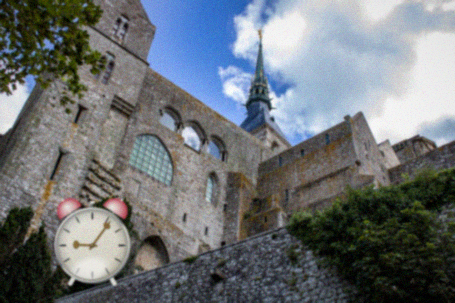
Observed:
{"hour": 9, "minute": 6}
